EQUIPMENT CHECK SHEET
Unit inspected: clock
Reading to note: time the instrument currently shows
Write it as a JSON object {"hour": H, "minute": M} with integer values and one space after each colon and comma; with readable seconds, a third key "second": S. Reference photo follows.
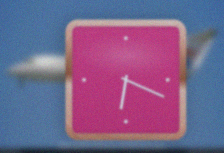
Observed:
{"hour": 6, "minute": 19}
